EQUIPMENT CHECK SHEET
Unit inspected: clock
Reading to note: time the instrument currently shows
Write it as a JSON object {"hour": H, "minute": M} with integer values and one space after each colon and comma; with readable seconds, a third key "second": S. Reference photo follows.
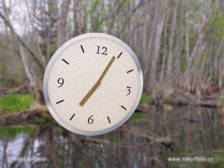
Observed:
{"hour": 7, "minute": 4}
